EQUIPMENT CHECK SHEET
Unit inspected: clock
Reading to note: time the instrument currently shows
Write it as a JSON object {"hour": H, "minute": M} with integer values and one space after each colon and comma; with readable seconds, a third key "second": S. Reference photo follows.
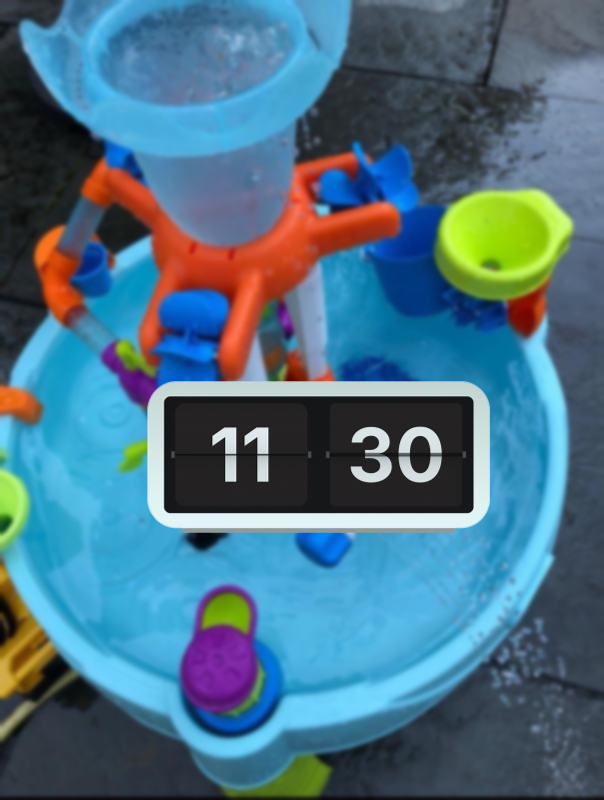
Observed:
{"hour": 11, "minute": 30}
